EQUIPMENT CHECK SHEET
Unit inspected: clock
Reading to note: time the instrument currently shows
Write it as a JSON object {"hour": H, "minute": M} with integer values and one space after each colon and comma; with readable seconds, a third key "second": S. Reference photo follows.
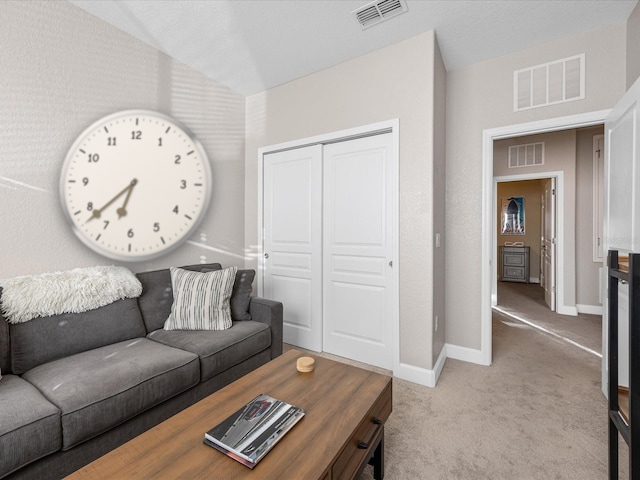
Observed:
{"hour": 6, "minute": 38}
